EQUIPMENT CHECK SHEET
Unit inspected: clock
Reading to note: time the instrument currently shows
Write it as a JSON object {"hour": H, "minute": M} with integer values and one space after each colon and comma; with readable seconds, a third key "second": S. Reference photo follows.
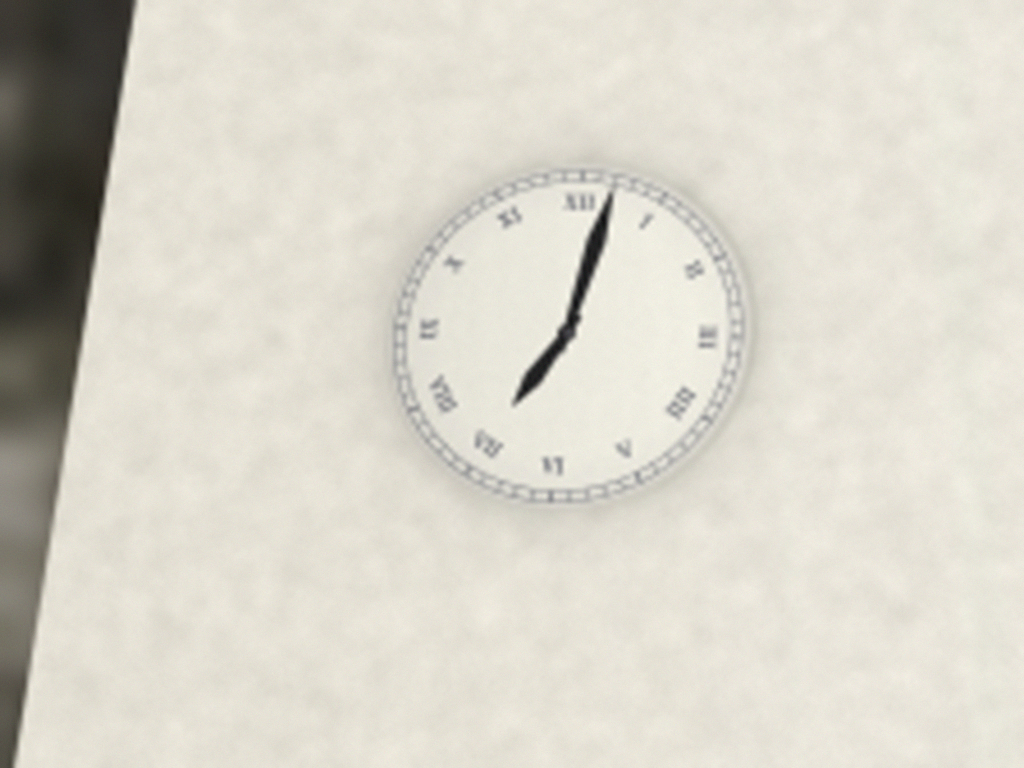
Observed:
{"hour": 7, "minute": 2}
